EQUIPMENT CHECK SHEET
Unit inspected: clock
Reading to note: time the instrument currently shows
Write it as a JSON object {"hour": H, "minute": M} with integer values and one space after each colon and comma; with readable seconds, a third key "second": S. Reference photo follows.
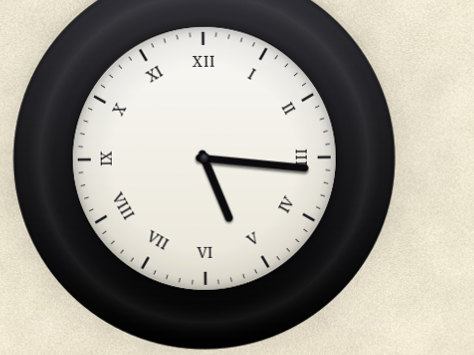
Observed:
{"hour": 5, "minute": 16}
